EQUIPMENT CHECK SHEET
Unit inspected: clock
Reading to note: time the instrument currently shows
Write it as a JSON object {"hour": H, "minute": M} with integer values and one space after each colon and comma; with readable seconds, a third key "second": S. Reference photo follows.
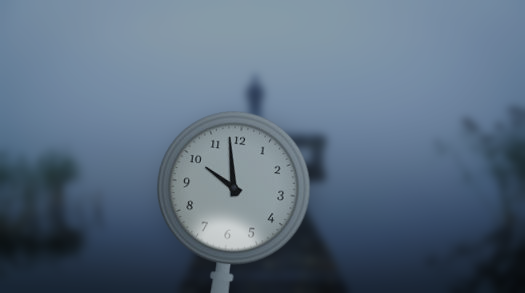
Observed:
{"hour": 9, "minute": 58}
